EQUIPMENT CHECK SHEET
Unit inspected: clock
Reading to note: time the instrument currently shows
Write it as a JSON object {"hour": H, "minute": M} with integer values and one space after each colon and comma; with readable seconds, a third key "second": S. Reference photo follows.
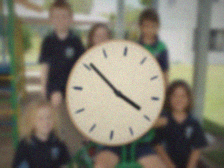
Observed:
{"hour": 3, "minute": 51}
